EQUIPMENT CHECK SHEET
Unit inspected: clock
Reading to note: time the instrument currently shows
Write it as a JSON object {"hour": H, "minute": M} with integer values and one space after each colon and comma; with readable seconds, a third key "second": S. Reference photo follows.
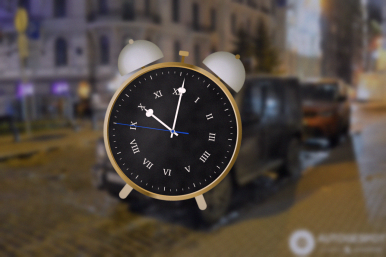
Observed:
{"hour": 10, "minute": 0, "second": 45}
